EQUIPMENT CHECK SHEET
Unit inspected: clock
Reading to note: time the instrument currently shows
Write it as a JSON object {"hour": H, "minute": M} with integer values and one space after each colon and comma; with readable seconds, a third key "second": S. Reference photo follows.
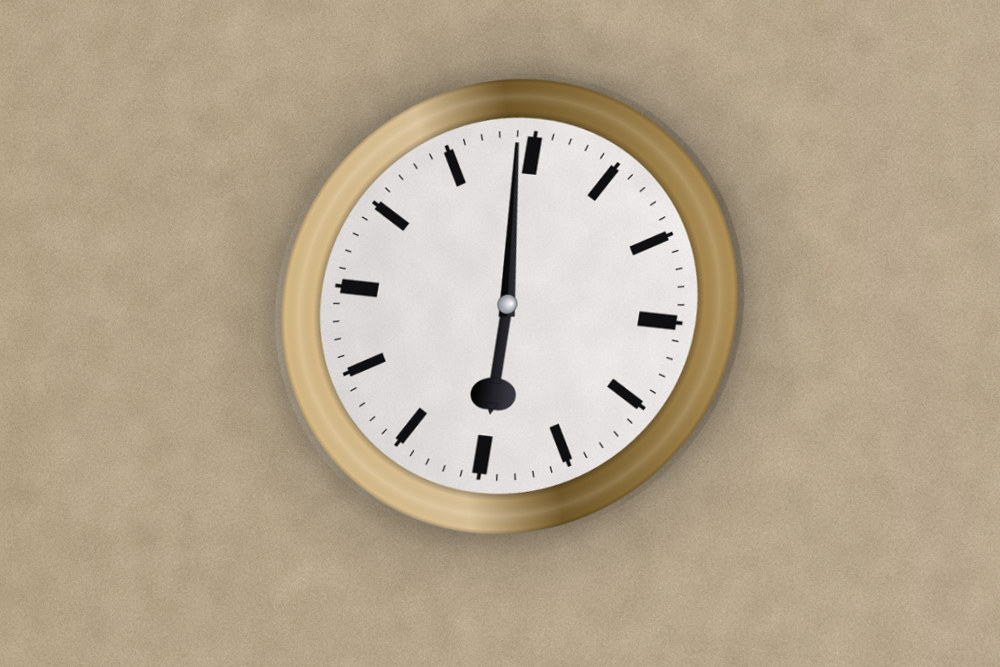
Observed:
{"hour": 5, "minute": 59}
